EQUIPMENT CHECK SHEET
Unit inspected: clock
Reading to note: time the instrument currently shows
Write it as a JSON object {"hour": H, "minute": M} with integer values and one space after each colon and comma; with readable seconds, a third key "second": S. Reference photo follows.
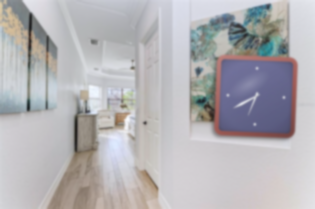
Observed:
{"hour": 6, "minute": 40}
